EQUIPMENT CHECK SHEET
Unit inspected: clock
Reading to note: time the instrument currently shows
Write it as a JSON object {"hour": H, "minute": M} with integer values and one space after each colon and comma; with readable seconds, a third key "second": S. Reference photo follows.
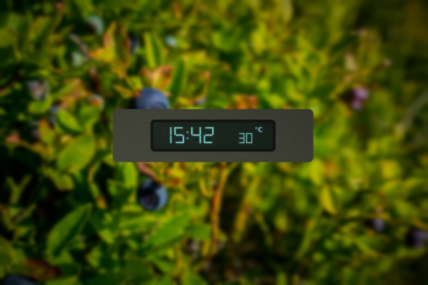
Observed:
{"hour": 15, "minute": 42}
